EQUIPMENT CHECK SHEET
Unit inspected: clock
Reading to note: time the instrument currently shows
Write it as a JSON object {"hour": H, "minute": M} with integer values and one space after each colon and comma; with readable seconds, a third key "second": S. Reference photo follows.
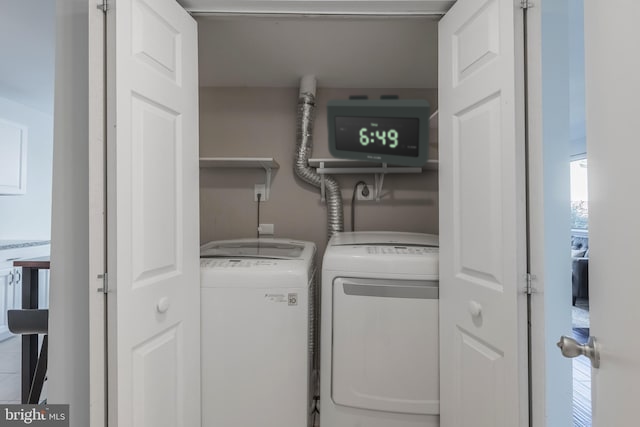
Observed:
{"hour": 6, "minute": 49}
